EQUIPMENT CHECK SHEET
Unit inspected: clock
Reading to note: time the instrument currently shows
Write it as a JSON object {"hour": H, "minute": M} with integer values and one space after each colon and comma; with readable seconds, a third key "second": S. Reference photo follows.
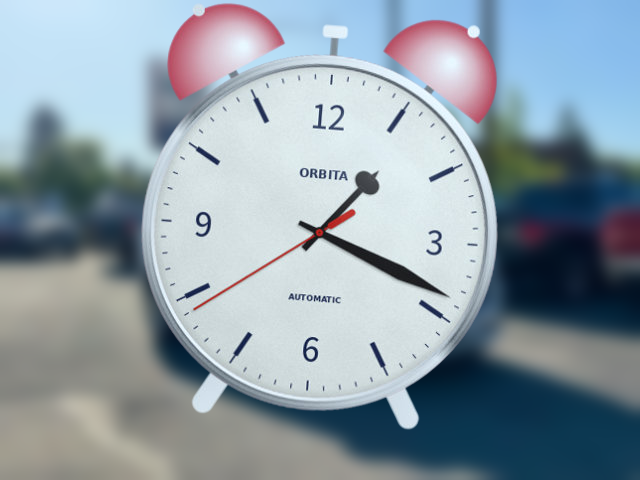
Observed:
{"hour": 1, "minute": 18, "second": 39}
